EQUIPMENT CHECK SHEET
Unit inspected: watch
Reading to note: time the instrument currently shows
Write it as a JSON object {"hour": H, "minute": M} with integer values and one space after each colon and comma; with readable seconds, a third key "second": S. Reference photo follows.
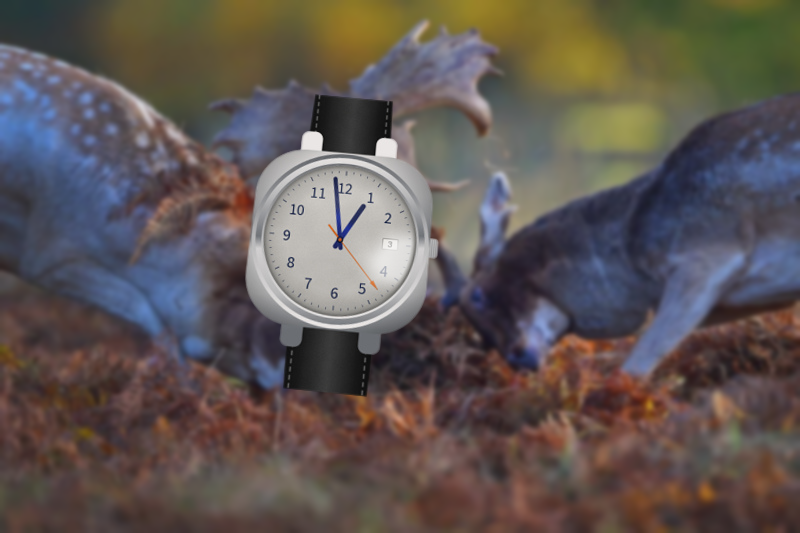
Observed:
{"hour": 12, "minute": 58, "second": 23}
